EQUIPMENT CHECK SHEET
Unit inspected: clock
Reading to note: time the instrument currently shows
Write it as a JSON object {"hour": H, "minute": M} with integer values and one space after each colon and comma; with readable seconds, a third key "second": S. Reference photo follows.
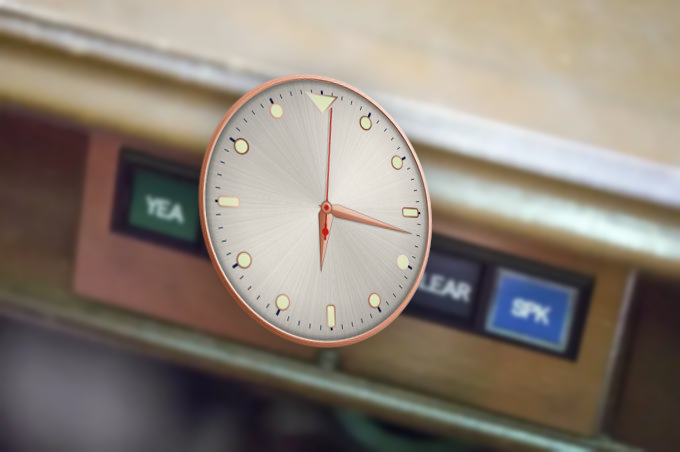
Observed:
{"hour": 6, "minute": 17, "second": 1}
